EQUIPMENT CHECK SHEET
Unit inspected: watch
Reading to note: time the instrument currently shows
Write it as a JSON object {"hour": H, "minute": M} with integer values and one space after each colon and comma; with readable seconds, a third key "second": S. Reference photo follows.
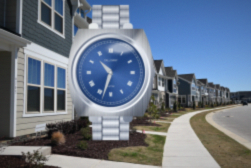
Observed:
{"hour": 10, "minute": 33}
